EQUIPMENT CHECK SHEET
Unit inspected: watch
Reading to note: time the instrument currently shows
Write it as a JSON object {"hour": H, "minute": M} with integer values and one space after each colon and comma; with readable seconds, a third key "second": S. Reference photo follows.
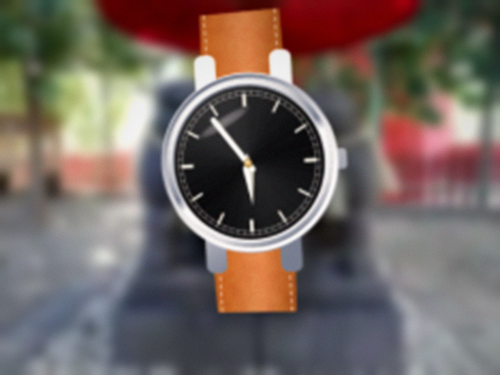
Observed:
{"hour": 5, "minute": 54}
